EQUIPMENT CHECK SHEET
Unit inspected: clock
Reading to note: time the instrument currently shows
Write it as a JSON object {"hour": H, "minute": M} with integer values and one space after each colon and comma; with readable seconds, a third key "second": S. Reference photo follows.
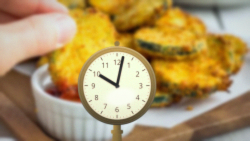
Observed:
{"hour": 10, "minute": 2}
